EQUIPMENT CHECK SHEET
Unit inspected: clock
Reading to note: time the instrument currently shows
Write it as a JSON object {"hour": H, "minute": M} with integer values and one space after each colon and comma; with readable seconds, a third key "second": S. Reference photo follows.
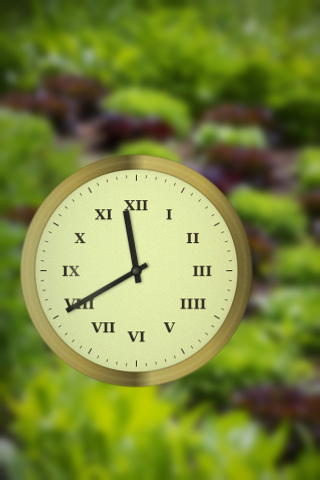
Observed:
{"hour": 11, "minute": 40}
